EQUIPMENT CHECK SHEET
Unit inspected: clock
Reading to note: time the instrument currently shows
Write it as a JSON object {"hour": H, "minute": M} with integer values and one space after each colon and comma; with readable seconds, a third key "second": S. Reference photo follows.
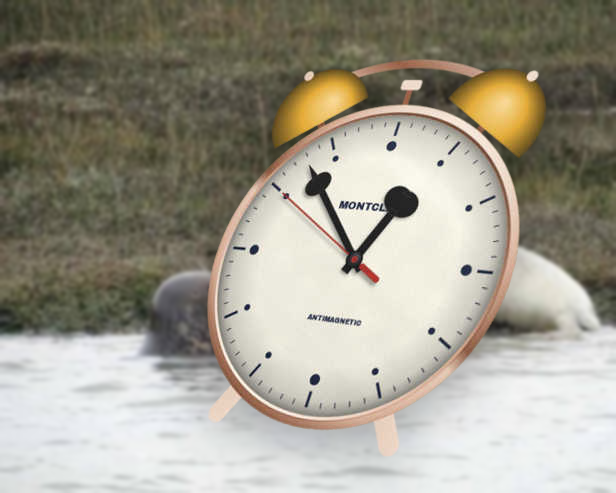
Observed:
{"hour": 12, "minute": 52, "second": 50}
